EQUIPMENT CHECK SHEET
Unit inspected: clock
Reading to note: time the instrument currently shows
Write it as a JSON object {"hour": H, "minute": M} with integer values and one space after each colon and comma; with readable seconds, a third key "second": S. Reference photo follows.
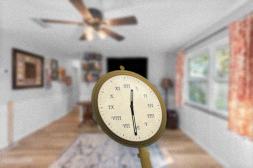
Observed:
{"hour": 12, "minute": 31}
